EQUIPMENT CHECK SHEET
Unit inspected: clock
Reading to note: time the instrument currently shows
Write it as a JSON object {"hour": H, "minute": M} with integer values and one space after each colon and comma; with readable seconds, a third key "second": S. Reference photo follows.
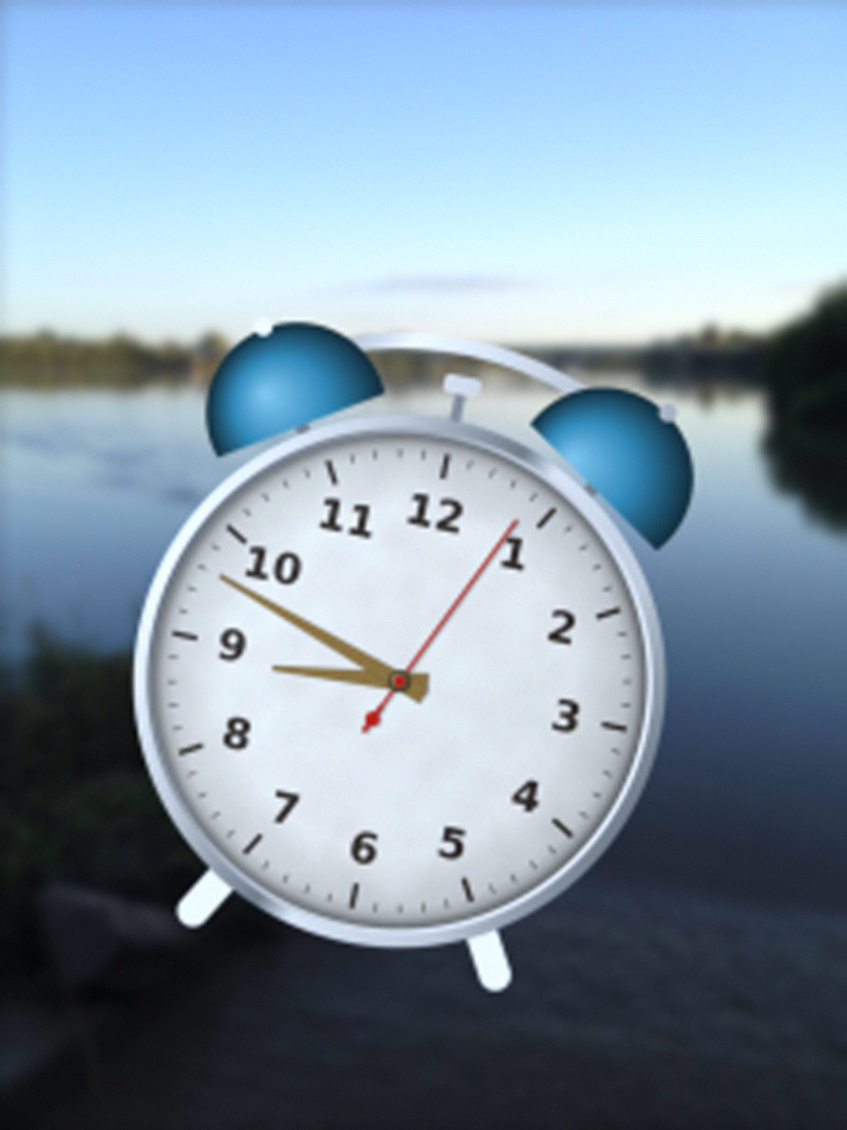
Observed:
{"hour": 8, "minute": 48, "second": 4}
